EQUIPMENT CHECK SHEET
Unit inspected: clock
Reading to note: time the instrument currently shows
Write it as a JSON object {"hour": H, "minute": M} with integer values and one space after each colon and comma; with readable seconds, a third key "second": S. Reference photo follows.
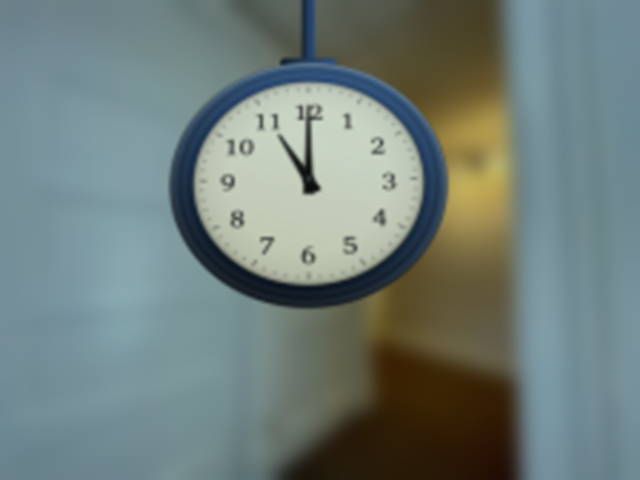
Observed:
{"hour": 11, "minute": 0}
